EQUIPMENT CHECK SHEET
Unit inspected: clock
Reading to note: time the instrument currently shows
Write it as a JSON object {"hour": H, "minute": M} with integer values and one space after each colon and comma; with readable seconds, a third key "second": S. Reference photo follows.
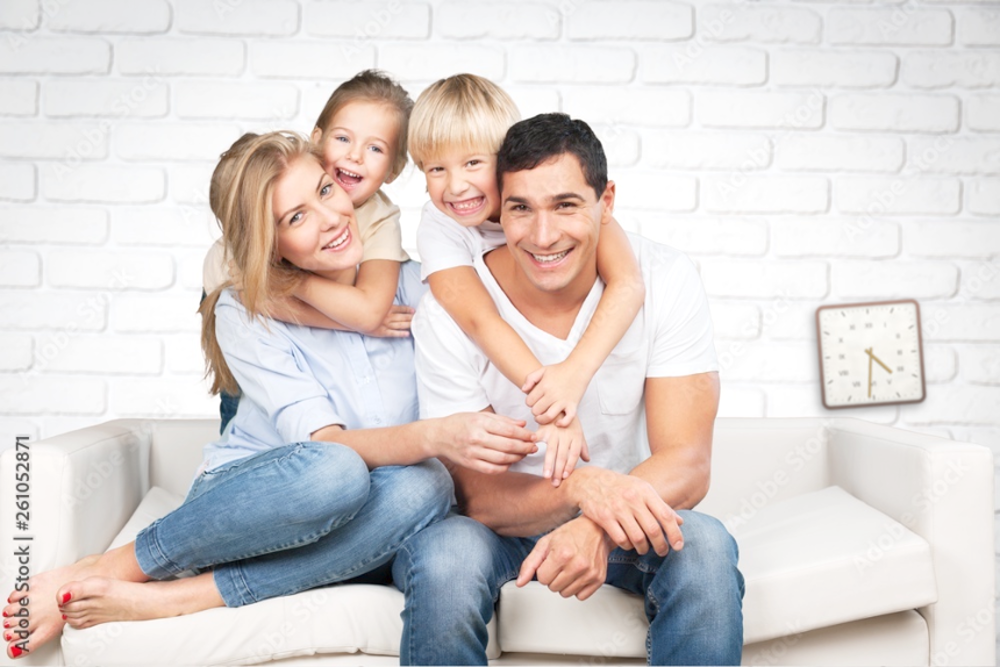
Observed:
{"hour": 4, "minute": 31}
